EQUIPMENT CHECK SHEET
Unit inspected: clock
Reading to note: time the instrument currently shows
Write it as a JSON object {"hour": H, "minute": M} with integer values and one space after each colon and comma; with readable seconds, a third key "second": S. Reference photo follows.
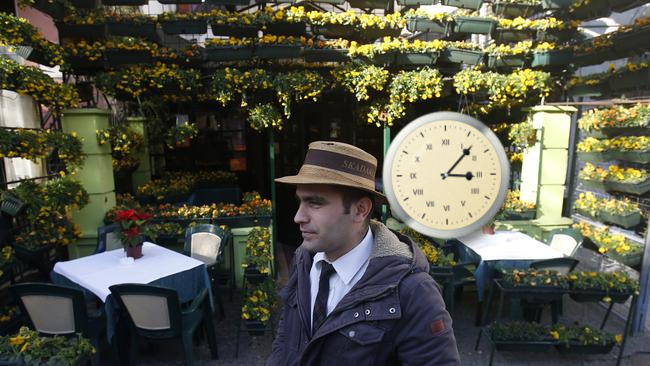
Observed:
{"hour": 3, "minute": 7}
